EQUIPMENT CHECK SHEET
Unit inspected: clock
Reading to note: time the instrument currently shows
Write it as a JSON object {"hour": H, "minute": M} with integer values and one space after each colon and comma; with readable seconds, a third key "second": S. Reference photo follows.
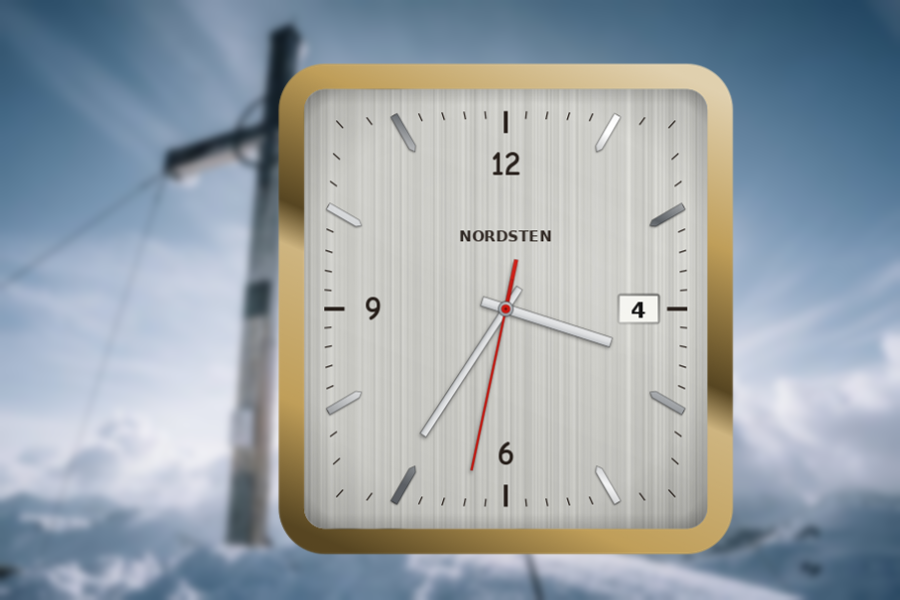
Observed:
{"hour": 3, "minute": 35, "second": 32}
